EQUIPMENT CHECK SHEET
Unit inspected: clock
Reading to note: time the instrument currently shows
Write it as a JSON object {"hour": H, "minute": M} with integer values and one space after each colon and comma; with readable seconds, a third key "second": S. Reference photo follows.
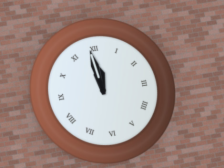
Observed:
{"hour": 11, "minute": 59}
